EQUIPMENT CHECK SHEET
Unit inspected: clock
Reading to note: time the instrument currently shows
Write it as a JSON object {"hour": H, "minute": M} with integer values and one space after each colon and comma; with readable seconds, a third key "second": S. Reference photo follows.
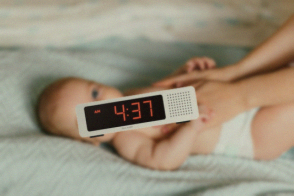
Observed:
{"hour": 4, "minute": 37}
